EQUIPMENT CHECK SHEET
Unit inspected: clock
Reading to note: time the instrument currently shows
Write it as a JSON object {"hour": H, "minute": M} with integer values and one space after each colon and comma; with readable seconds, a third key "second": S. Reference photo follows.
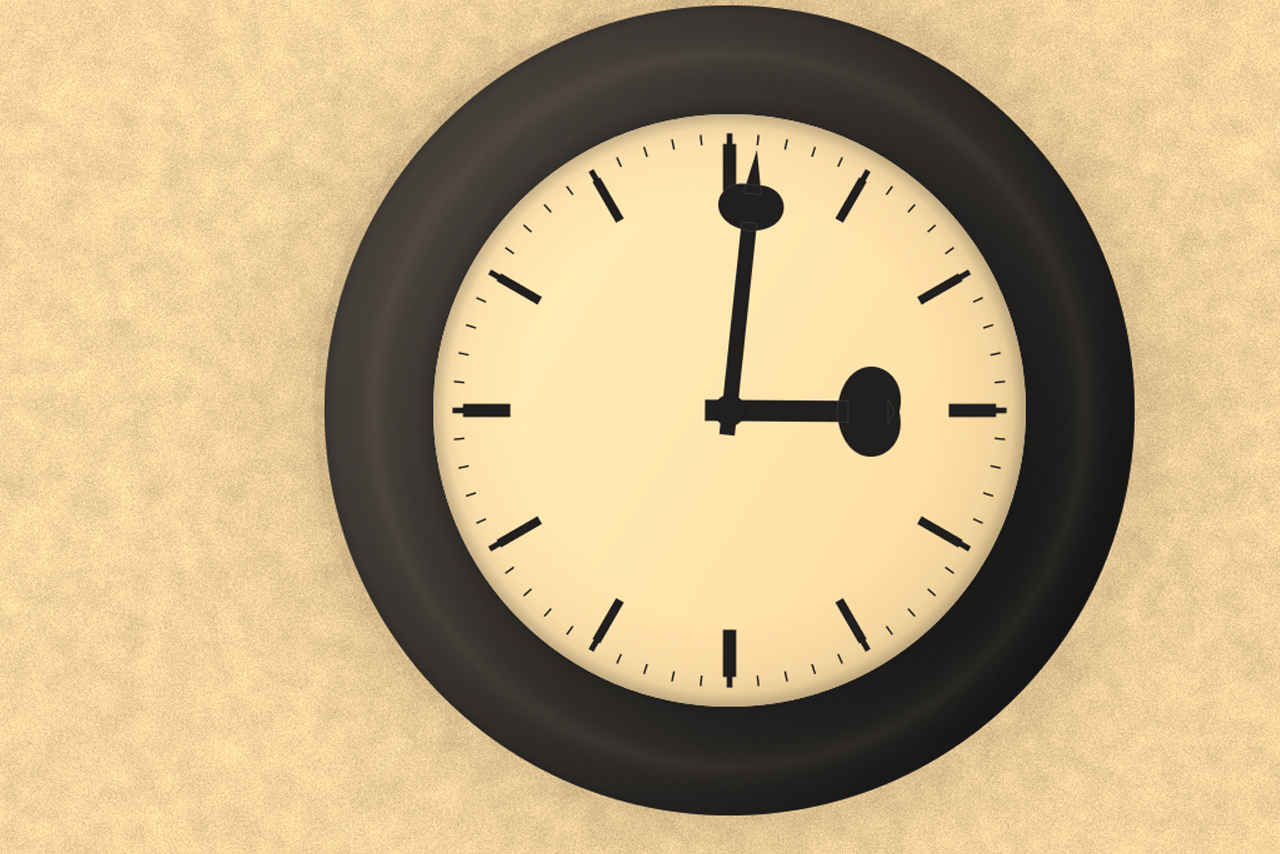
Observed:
{"hour": 3, "minute": 1}
